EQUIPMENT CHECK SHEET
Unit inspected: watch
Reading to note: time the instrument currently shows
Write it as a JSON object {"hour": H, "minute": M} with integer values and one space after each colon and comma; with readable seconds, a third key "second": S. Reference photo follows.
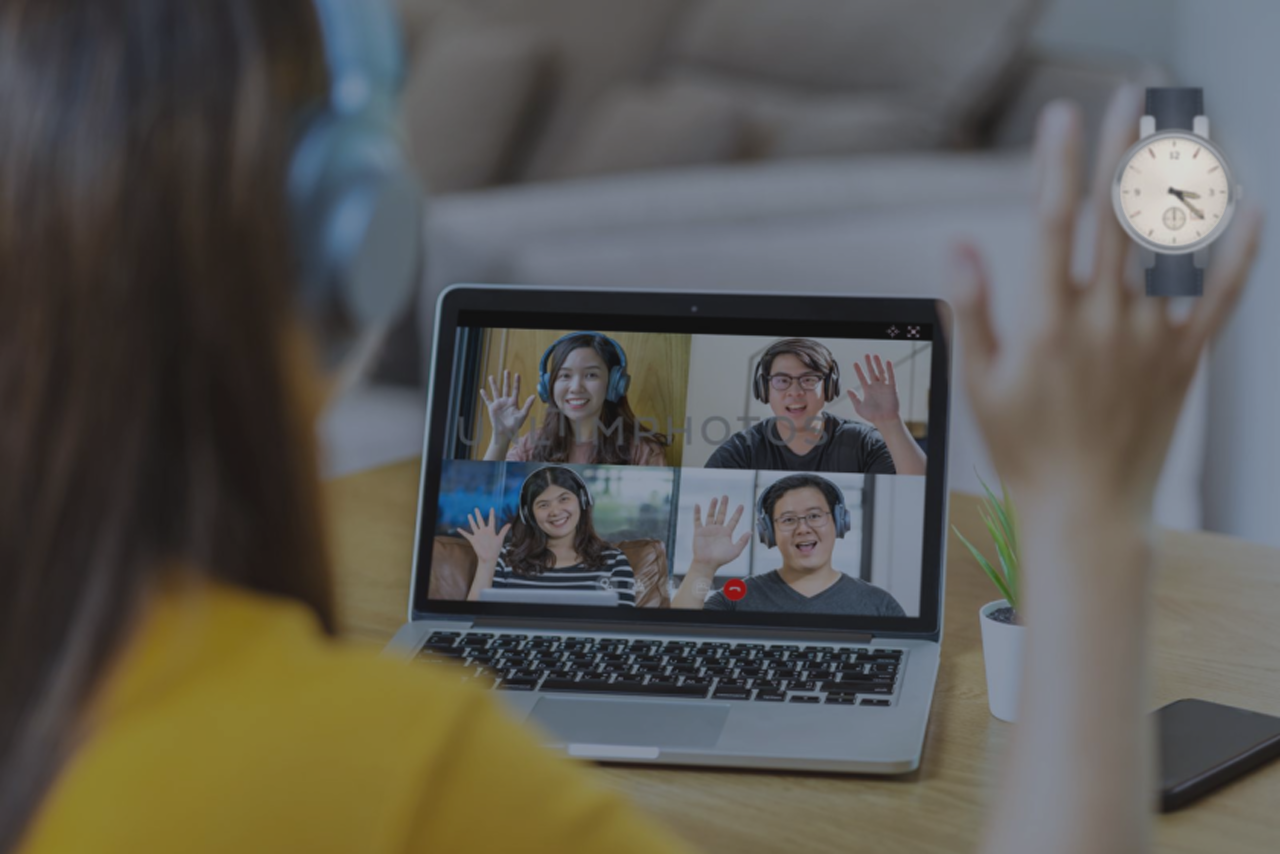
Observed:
{"hour": 3, "minute": 22}
